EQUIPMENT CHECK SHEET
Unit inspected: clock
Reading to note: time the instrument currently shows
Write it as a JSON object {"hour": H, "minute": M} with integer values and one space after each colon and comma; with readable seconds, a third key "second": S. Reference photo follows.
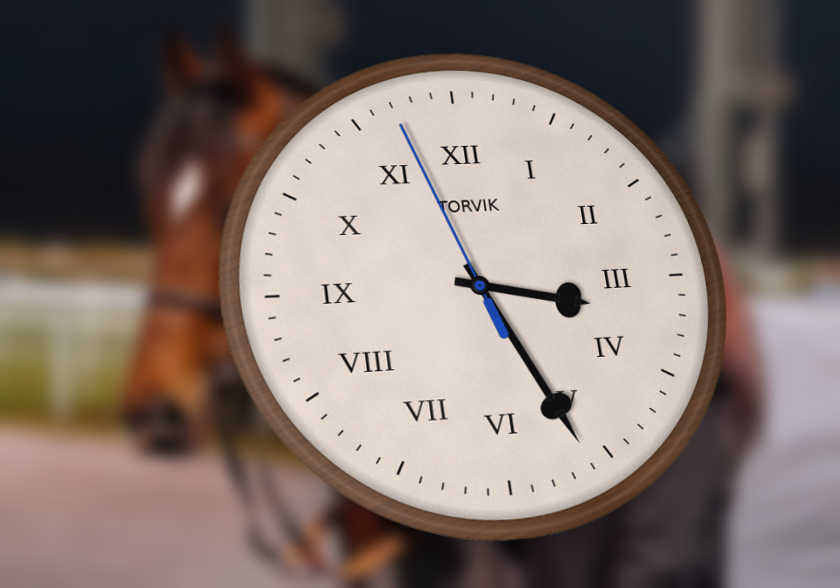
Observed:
{"hour": 3, "minute": 25, "second": 57}
